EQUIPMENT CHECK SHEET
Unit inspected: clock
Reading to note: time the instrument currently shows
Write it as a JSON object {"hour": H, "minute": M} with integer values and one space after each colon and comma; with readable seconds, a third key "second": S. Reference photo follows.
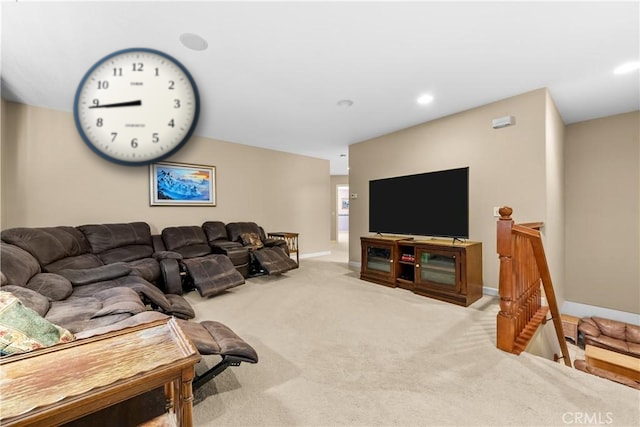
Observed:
{"hour": 8, "minute": 44}
